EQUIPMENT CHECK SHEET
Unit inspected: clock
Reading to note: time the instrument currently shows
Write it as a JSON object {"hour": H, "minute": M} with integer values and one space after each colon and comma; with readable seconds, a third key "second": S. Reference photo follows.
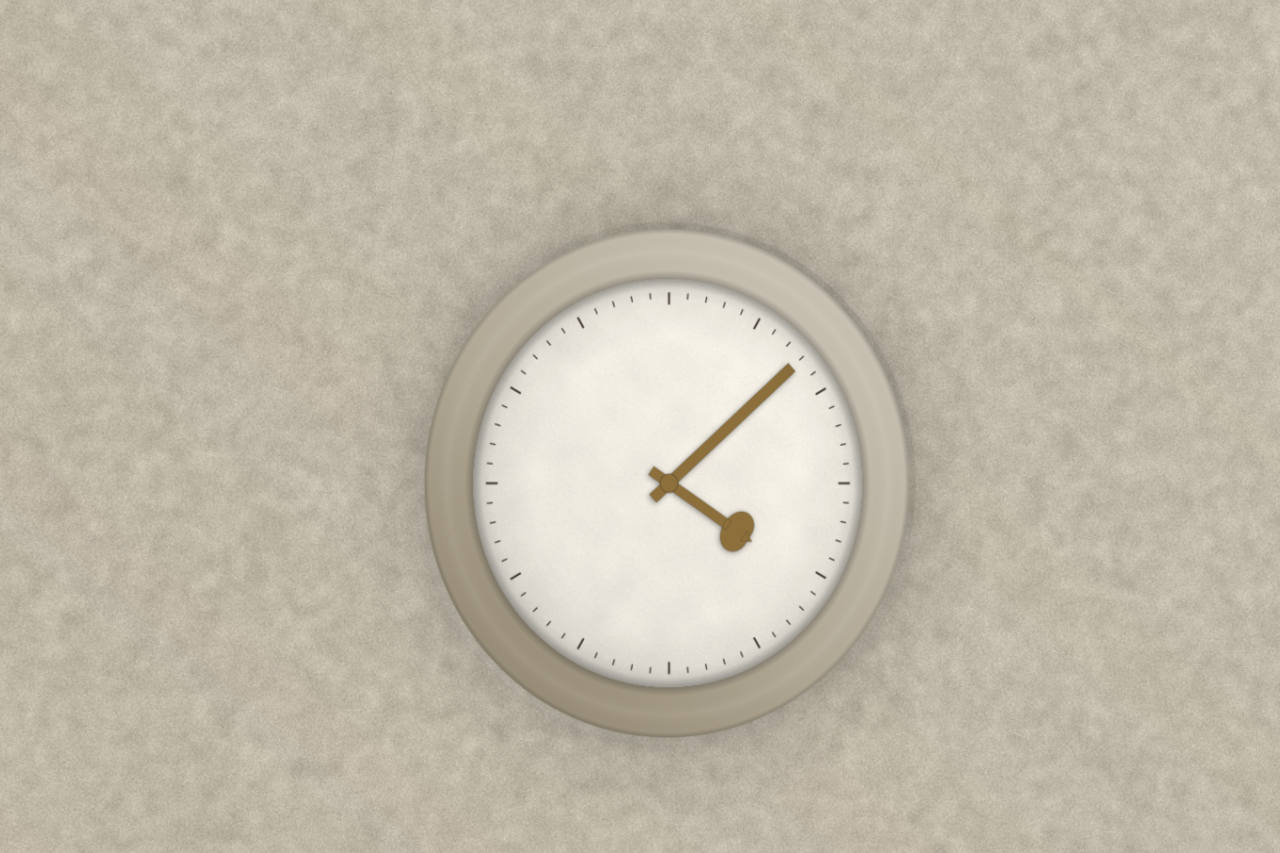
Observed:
{"hour": 4, "minute": 8}
